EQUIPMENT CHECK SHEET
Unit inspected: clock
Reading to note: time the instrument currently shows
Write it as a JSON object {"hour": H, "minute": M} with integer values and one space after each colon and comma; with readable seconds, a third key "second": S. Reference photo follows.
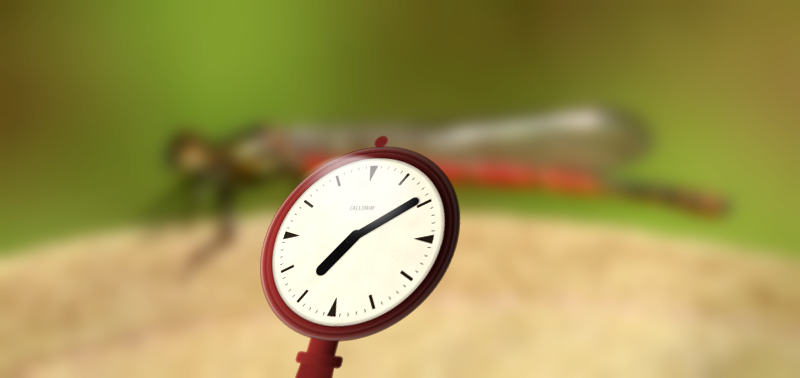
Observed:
{"hour": 7, "minute": 9}
